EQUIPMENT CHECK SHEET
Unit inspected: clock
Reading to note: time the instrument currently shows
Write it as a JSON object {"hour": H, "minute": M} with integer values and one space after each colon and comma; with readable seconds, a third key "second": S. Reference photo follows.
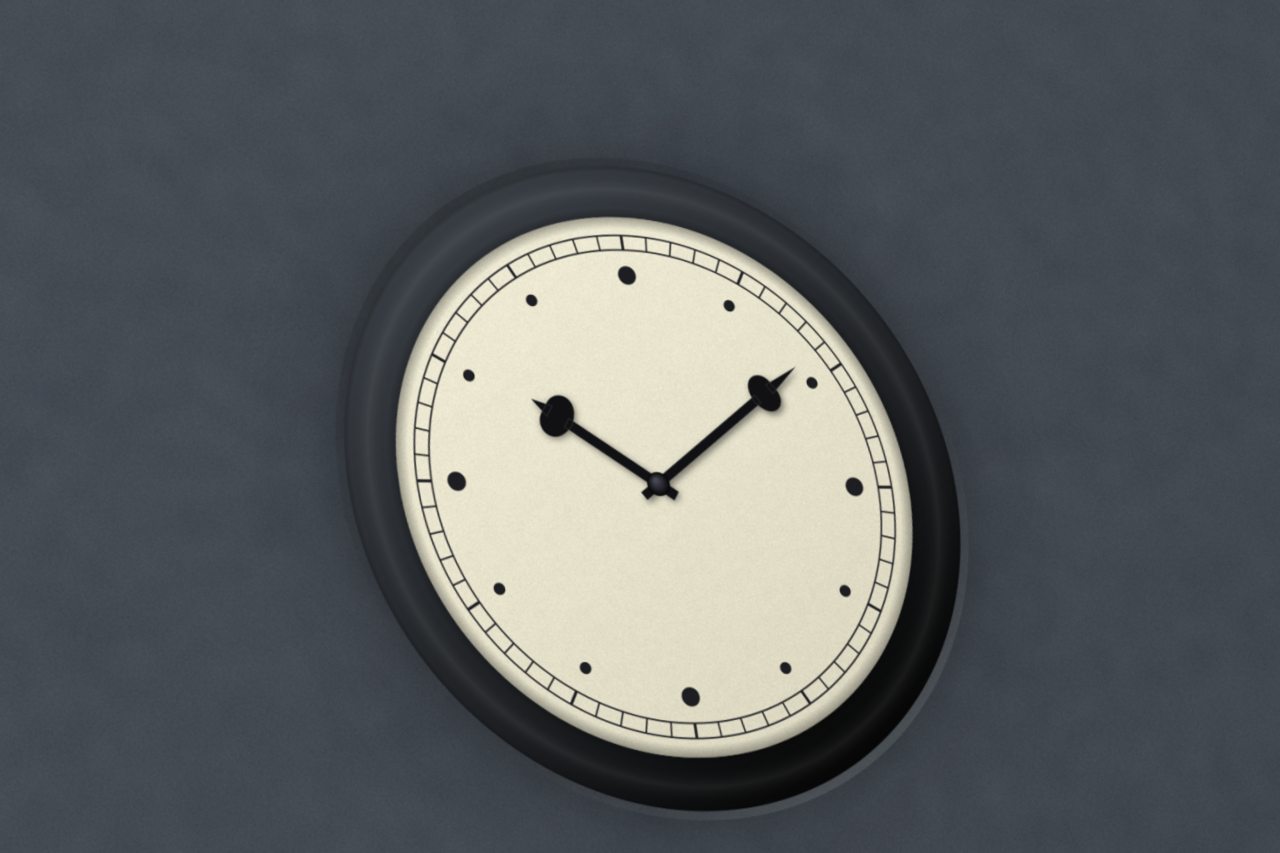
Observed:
{"hour": 10, "minute": 9}
